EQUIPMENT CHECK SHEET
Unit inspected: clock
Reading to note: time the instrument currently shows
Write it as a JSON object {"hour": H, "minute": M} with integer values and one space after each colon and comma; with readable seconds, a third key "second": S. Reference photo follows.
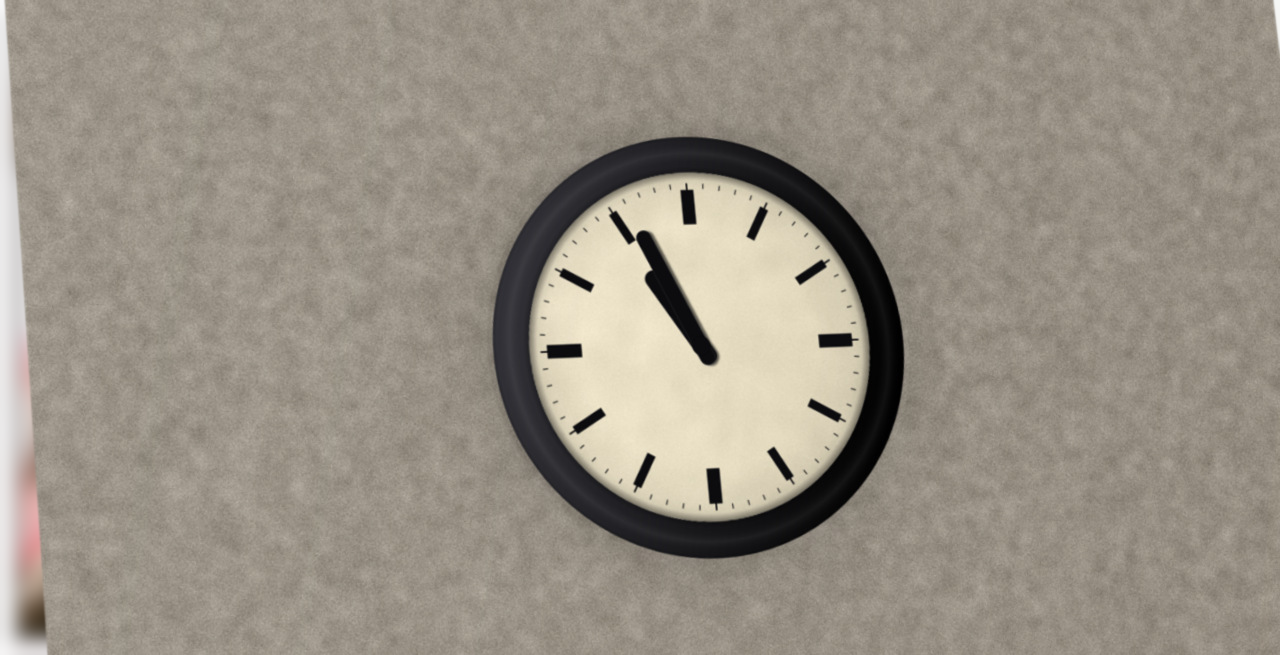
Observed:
{"hour": 10, "minute": 56}
